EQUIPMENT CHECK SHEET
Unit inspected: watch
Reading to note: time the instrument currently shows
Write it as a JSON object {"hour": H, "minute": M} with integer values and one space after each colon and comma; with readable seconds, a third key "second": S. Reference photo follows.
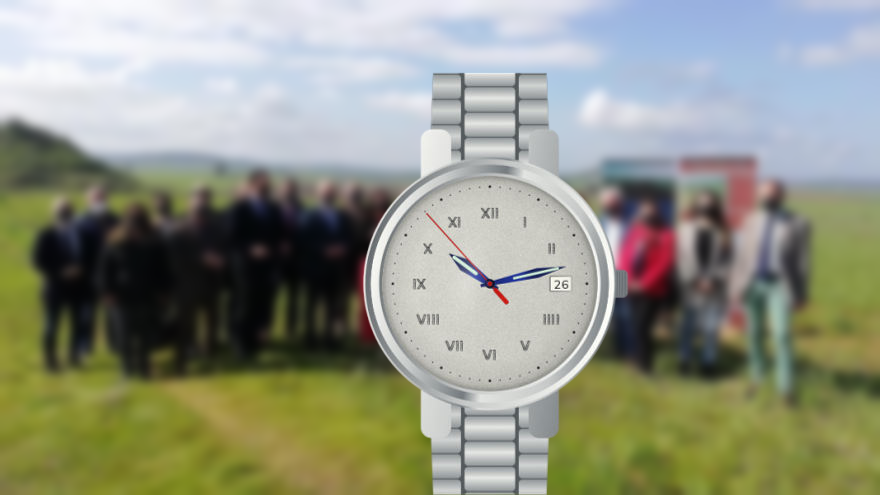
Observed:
{"hour": 10, "minute": 12, "second": 53}
